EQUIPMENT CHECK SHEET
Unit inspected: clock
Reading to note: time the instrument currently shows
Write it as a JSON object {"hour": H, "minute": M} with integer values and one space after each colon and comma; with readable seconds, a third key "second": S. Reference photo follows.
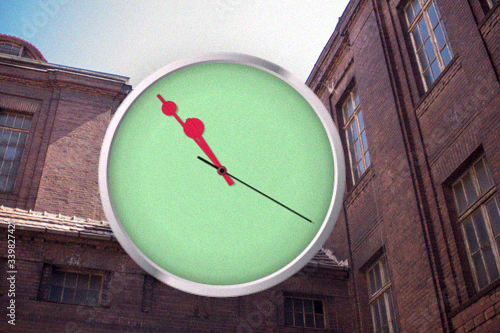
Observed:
{"hour": 10, "minute": 53, "second": 20}
